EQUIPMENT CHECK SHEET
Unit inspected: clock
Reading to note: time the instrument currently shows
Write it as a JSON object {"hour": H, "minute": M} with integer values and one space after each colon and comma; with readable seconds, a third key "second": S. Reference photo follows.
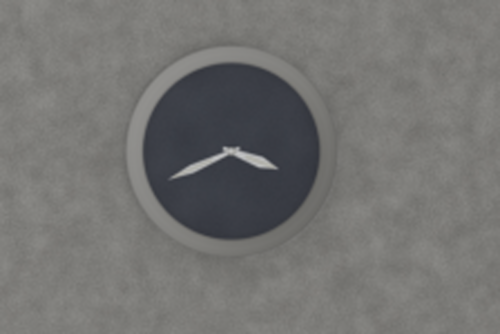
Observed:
{"hour": 3, "minute": 41}
